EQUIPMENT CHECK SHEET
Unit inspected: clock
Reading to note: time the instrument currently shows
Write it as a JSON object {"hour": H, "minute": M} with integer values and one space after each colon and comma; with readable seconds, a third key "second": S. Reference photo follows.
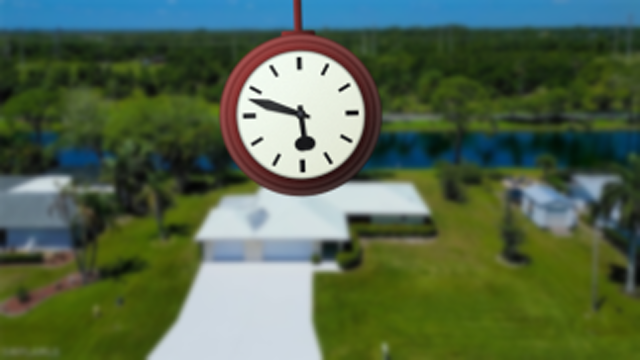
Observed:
{"hour": 5, "minute": 48}
